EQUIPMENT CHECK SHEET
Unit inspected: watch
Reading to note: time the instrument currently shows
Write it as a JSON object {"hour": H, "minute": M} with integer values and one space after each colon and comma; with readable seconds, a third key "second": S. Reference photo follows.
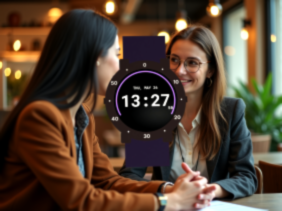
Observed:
{"hour": 13, "minute": 27}
